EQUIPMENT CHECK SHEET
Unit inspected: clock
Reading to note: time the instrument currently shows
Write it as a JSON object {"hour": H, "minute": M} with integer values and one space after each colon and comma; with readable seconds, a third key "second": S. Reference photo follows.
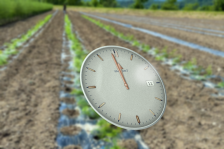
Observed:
{"hour": 11, "minute": 59}
